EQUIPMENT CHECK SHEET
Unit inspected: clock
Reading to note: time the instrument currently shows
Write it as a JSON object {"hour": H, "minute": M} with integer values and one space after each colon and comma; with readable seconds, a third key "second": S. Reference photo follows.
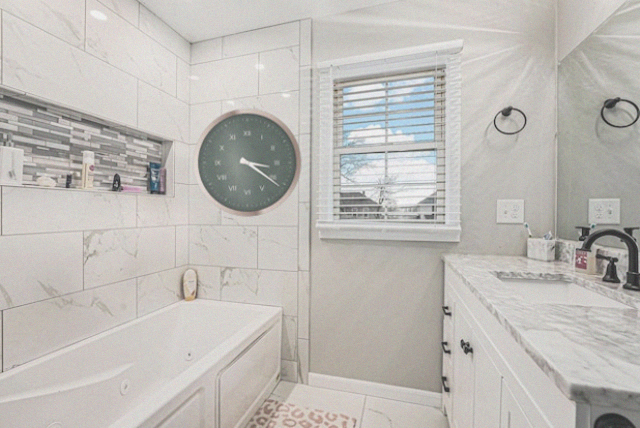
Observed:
{"hour": 3, "minute": 21}
